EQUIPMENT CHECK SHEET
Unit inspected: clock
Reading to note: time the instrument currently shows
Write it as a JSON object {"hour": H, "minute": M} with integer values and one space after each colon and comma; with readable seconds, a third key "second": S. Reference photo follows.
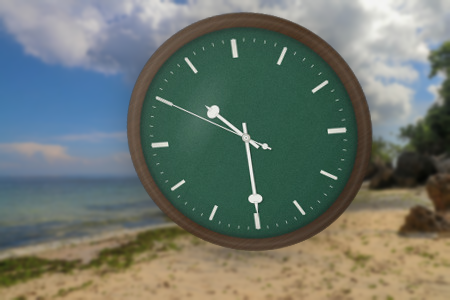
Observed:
{"hour": 10, "minute": 29, "second": 50}
